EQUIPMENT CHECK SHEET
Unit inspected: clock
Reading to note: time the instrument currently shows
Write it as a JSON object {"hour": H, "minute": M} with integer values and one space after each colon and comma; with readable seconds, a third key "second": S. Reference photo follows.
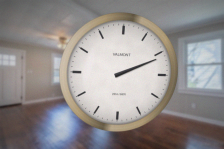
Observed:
{"hour": 2, "minute": 11}
